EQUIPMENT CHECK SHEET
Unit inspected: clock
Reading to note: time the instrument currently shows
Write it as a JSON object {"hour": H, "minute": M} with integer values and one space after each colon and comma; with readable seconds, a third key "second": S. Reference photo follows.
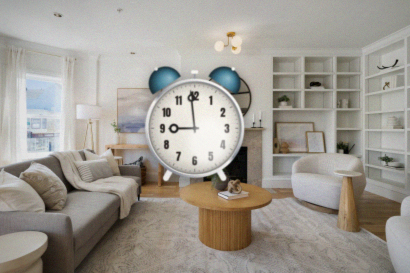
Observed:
{"hour": 8, "minute": 59}
